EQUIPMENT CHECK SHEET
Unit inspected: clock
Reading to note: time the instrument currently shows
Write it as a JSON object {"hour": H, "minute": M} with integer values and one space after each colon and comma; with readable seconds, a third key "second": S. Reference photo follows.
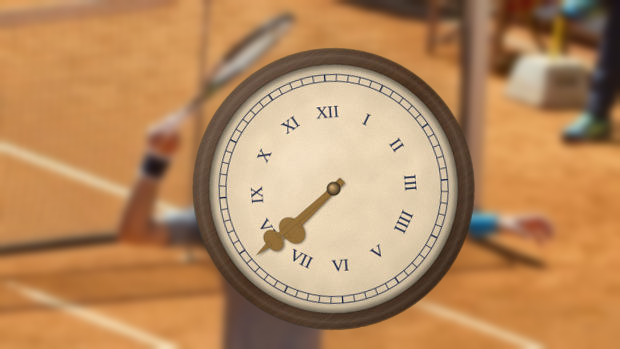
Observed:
{"hour": 7, "minute": 39}
